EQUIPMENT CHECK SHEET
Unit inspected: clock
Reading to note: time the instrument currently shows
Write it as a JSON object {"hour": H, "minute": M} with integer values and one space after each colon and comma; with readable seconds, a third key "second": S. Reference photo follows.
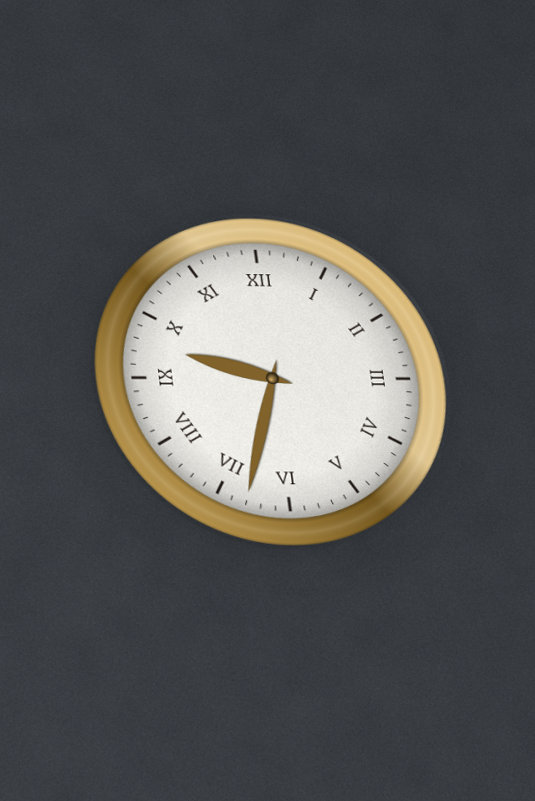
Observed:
{"hour": 9, "minute": 33}
